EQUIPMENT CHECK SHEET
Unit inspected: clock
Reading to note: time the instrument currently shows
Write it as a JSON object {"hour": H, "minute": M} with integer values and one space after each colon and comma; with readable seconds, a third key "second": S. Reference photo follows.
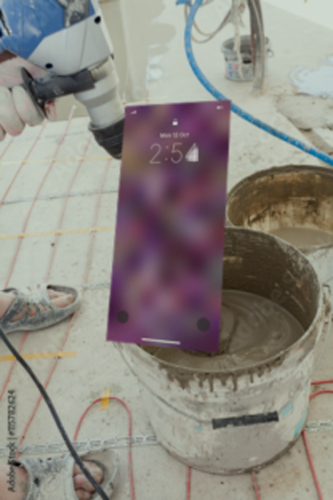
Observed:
{"hour": 2, "minute": 54}
